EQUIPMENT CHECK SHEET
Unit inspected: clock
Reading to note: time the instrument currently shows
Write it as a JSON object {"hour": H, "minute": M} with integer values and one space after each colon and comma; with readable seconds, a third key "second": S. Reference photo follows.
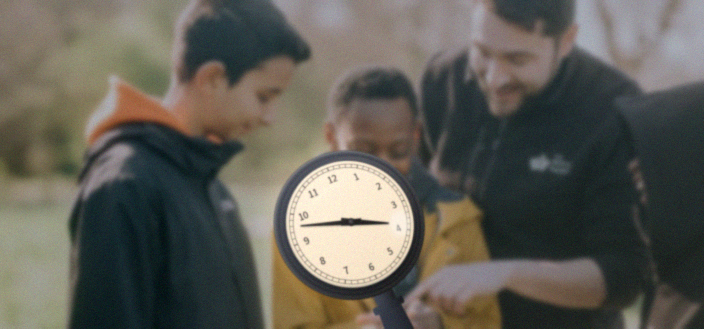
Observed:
{"hour": 3, "minute": 48}
